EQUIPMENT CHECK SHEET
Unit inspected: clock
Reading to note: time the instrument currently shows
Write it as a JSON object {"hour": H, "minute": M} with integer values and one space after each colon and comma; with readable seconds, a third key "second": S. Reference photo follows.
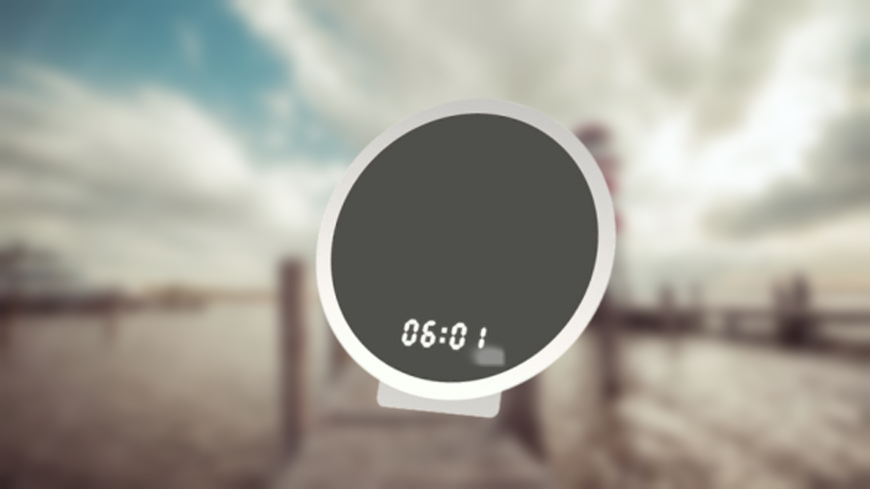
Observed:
{"hour": 6, "minute": 1}
